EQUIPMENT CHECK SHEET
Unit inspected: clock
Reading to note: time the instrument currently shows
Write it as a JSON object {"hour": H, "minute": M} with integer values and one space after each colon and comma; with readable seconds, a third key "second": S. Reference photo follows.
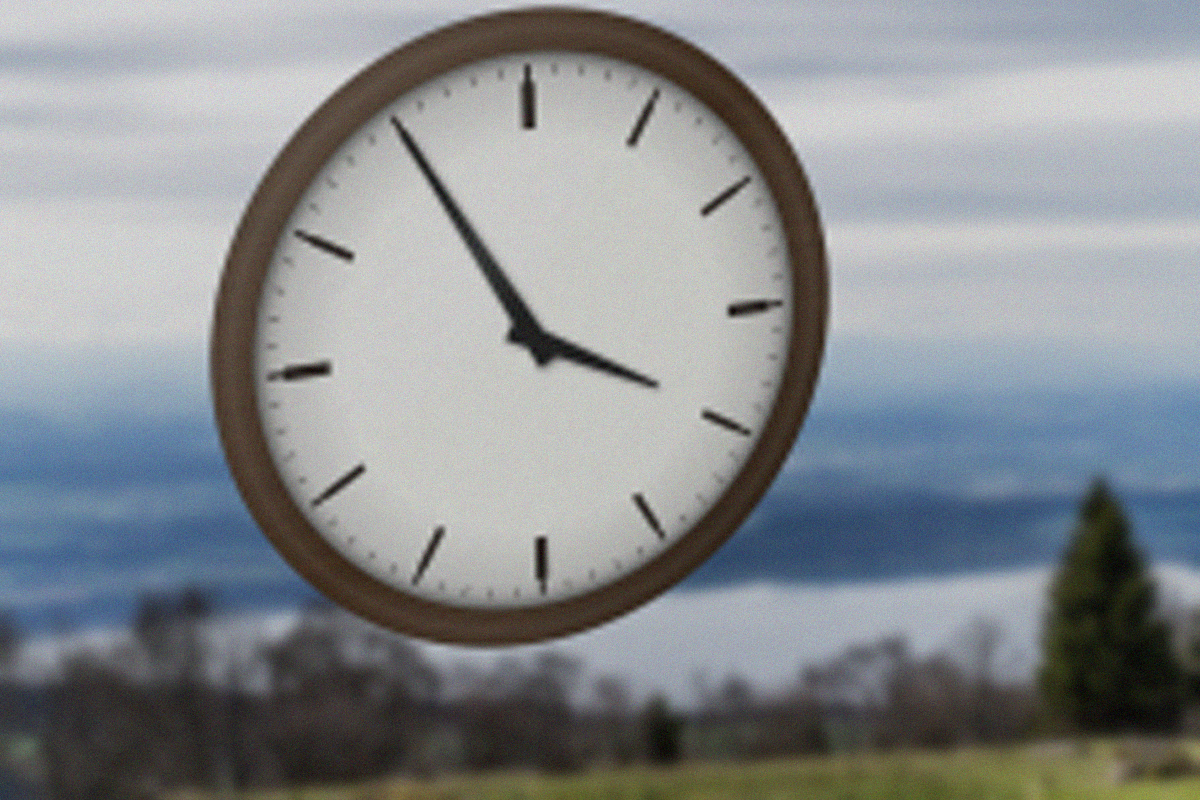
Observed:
{"hour": 3, "minute": 55}
